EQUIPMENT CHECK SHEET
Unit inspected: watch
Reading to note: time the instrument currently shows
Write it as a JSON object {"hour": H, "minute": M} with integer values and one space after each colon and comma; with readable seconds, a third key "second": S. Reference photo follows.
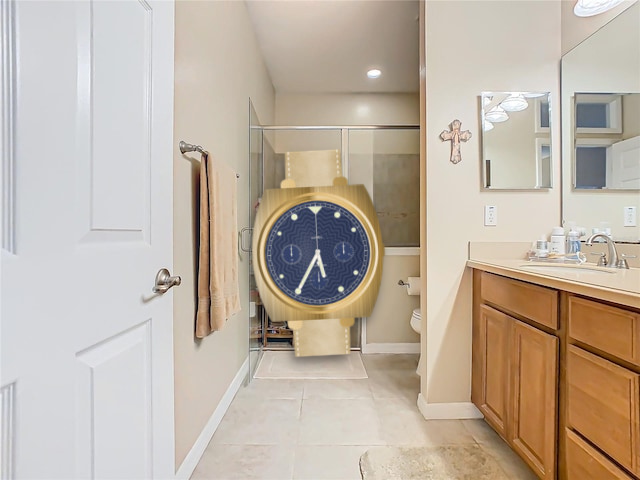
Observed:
{"hour": 5, "minute": 35}
